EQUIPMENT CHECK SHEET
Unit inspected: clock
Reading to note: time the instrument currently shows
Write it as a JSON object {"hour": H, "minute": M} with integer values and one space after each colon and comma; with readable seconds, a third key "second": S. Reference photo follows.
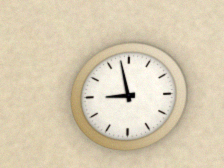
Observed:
{"hour": 8, "minute": 58}
